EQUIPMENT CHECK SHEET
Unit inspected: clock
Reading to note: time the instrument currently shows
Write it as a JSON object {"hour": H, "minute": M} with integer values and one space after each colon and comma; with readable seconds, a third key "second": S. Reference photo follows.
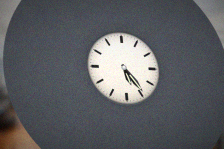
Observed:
{"hour": 5, "minute": 24}
